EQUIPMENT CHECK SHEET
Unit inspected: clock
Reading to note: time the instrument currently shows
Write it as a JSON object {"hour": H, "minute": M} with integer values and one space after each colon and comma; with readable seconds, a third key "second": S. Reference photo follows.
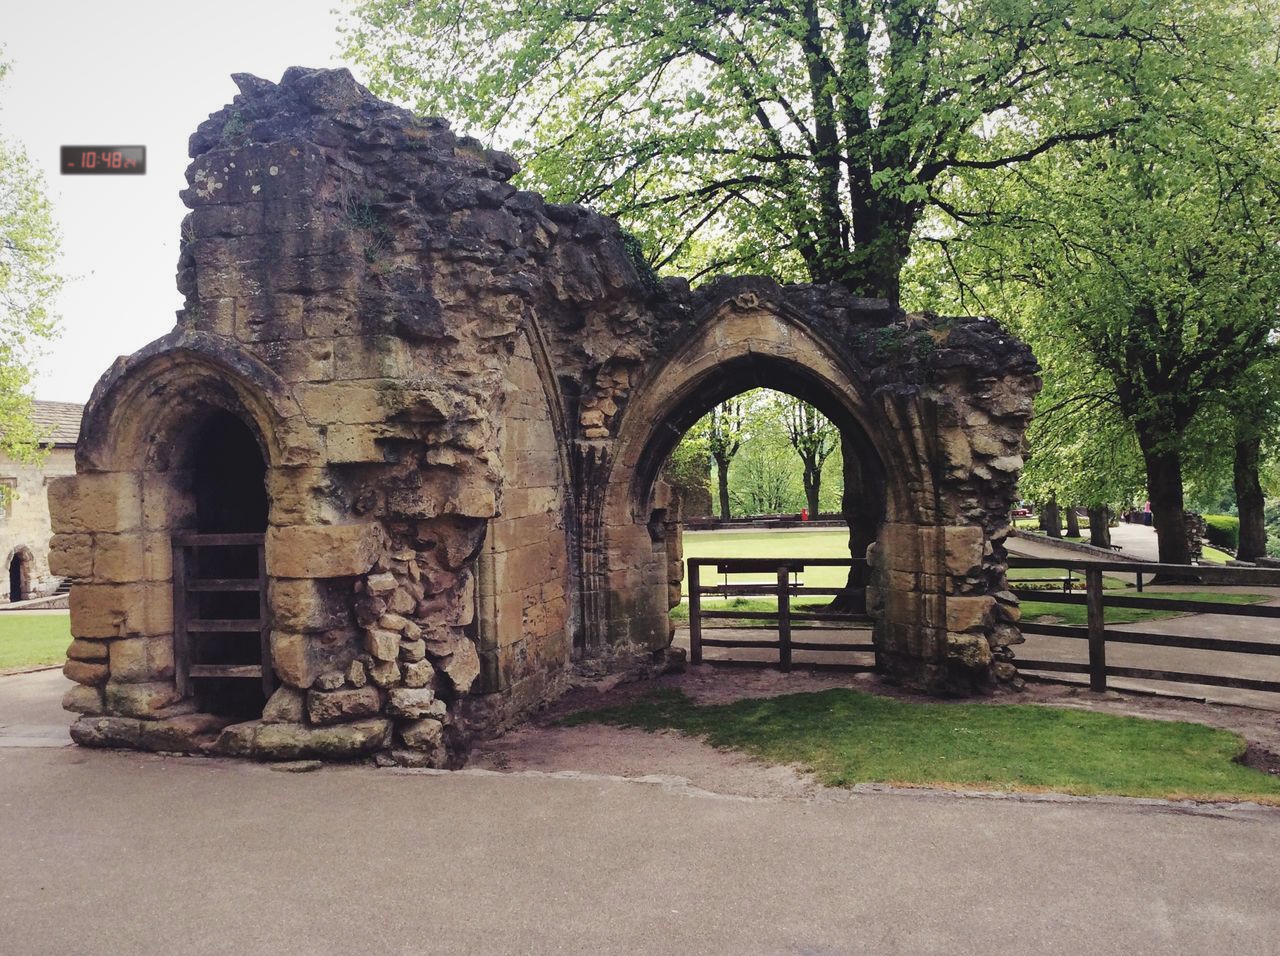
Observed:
{"hour": 10, "minute": 48}
